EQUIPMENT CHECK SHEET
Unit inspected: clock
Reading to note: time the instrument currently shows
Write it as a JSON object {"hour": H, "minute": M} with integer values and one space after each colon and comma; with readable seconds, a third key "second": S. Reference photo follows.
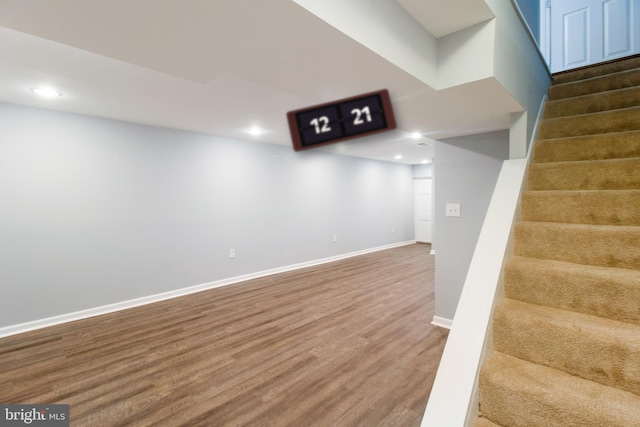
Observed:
{"hour": 12, "minute": 21}
